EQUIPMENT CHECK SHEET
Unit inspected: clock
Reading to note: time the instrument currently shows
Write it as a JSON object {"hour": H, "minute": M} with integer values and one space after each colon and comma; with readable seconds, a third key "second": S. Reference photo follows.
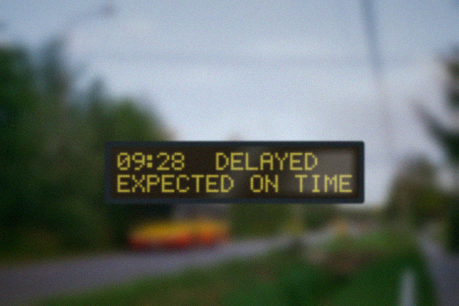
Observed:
{"hour": 9, "minute": 28}
